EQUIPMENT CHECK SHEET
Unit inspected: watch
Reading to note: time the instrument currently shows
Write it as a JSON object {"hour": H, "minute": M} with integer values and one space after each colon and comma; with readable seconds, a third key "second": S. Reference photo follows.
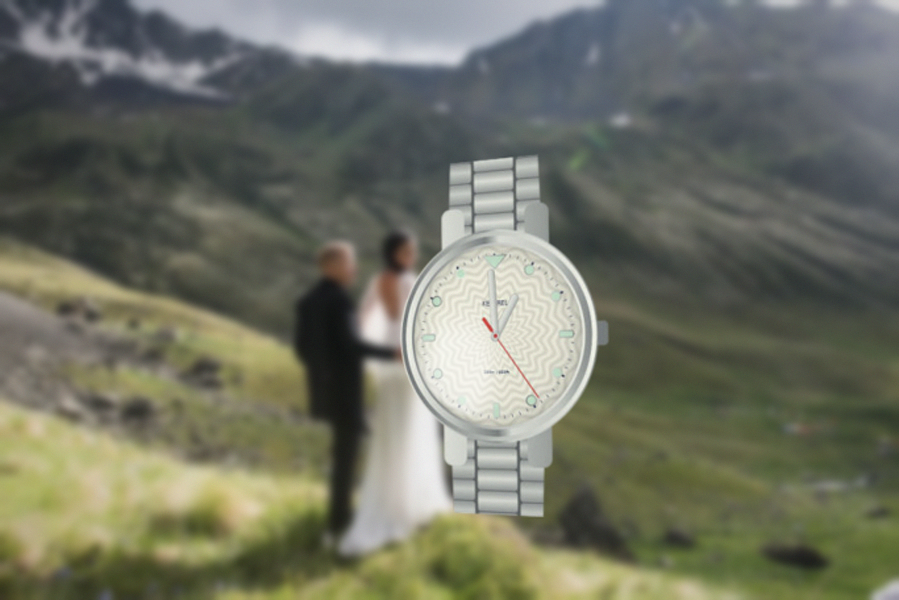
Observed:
{"hour": 12, "minute": 59, "second": 24}
